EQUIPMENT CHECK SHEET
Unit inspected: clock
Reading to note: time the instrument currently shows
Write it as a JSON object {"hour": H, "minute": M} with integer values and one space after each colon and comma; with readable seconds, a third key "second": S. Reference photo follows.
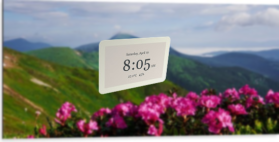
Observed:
{"hour": 8, "minute": 5}
